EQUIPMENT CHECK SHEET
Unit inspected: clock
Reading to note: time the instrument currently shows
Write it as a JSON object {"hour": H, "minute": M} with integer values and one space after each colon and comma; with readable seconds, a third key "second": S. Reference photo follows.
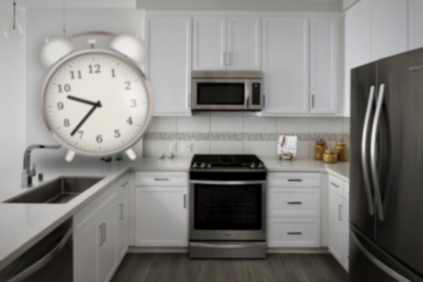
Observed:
{"hour": 9, "minute": 37}
